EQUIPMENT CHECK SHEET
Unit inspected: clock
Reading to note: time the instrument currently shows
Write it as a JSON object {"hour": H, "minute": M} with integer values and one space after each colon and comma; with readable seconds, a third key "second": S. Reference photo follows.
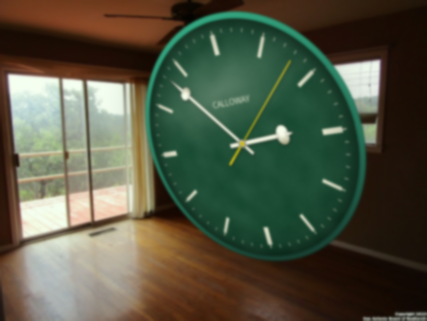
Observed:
{"hour": 2, "minute": 53, "second": 8}
